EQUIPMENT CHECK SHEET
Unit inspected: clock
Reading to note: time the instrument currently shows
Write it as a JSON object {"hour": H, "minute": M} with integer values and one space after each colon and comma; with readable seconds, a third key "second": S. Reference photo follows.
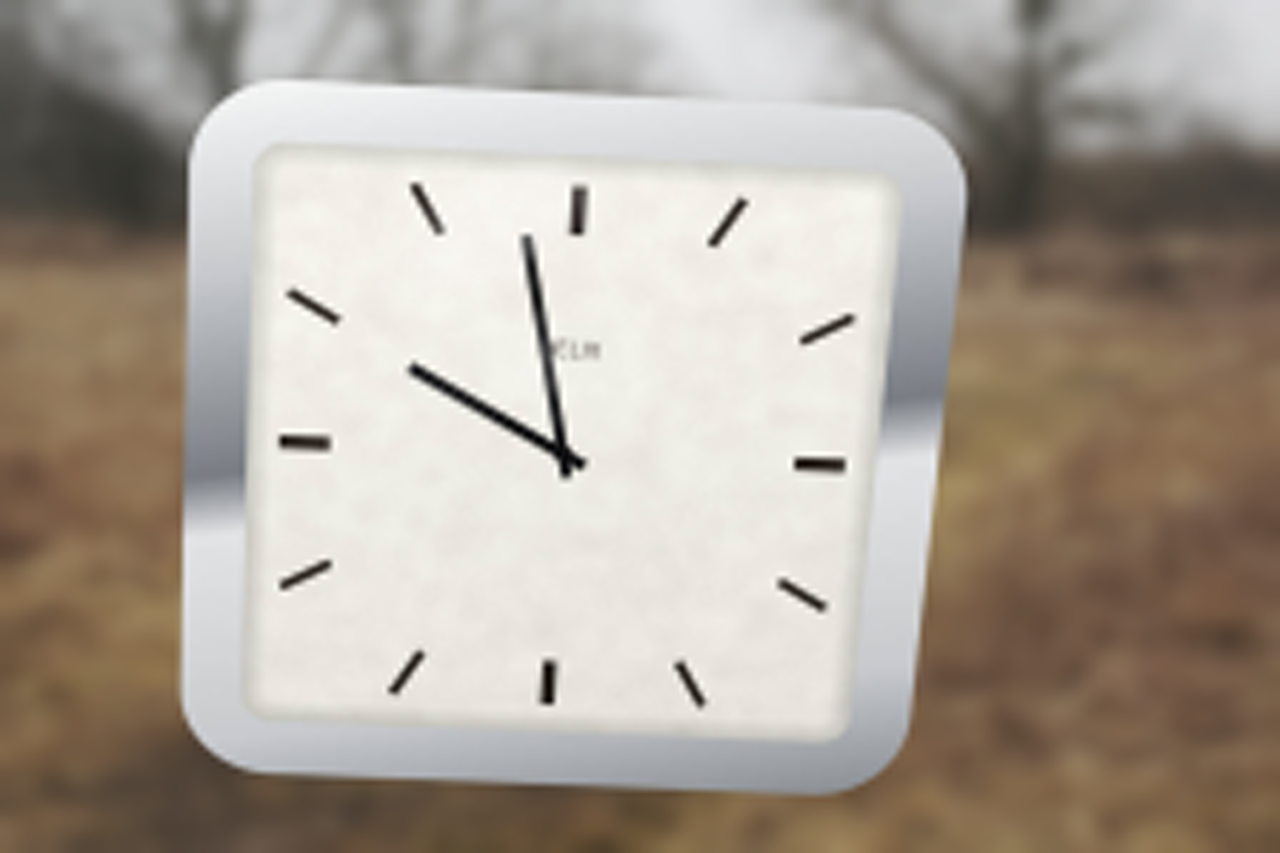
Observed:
{"hour": 9, "minute": 58}
